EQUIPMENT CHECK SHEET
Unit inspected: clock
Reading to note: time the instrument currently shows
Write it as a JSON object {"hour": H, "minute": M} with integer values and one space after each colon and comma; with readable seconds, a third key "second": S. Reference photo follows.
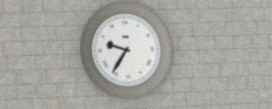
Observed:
{"hour": 9, "minute": 36}
